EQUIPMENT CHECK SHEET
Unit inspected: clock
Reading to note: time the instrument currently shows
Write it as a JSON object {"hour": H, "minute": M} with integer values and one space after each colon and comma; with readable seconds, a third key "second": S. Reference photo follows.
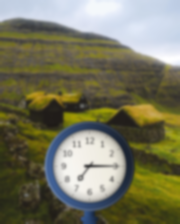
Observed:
{"hour": 7, "minute": 15}
